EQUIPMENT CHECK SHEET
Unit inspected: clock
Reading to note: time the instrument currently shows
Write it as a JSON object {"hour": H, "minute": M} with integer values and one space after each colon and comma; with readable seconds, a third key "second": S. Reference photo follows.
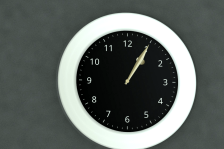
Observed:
{"hour": 1, "minute": 5}
